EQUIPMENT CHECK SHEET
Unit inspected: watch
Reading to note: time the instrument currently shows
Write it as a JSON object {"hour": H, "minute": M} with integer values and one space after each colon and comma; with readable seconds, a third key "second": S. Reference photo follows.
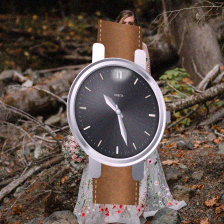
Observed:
{"hour": 10, "minute": 27}
